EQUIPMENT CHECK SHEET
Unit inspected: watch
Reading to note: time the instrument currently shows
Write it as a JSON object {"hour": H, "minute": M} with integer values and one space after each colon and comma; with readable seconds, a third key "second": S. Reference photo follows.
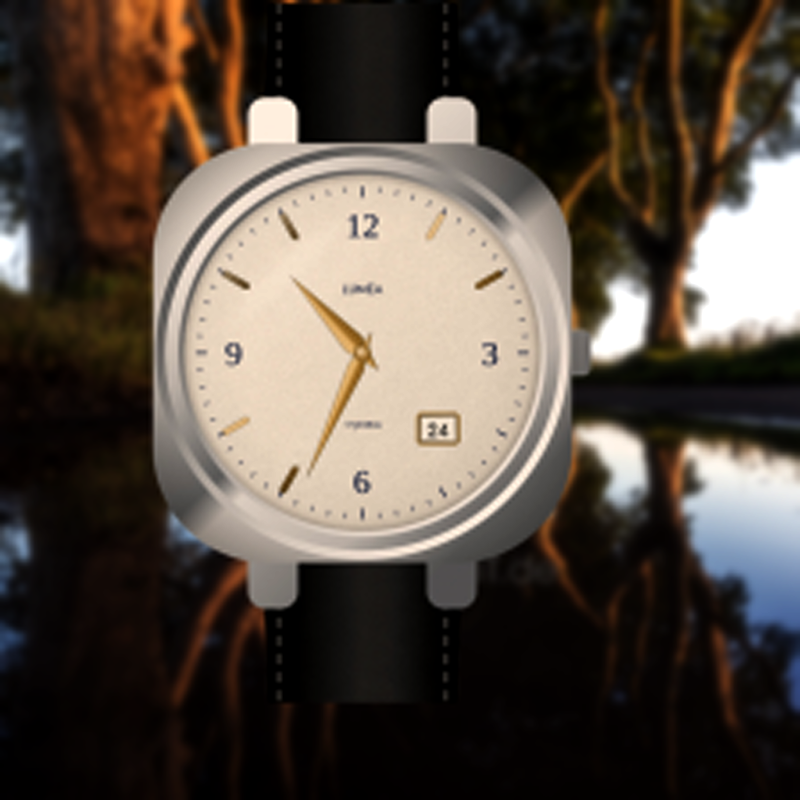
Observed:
{"hour": 10, "minute": 34}
